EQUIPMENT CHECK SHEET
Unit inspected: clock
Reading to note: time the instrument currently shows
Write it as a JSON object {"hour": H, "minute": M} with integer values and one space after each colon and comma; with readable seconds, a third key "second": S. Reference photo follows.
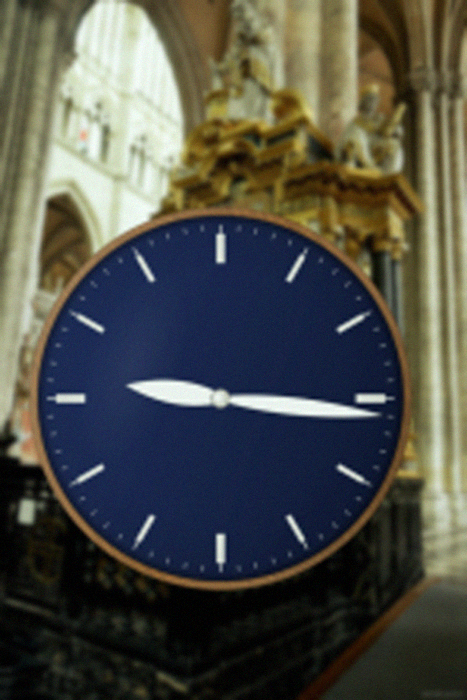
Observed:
{"hour": 9, "minute": 16}
